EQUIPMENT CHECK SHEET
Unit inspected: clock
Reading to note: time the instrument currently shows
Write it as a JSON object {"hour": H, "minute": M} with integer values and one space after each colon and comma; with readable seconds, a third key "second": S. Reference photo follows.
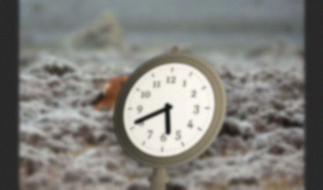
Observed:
{"hour": 5, "minute": 41}
